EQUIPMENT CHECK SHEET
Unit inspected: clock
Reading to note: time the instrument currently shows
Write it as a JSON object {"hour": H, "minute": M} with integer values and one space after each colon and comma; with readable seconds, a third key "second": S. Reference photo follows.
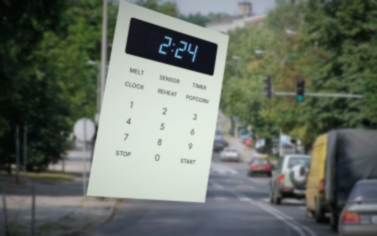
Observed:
{"hour": 2, "minute": 24}
